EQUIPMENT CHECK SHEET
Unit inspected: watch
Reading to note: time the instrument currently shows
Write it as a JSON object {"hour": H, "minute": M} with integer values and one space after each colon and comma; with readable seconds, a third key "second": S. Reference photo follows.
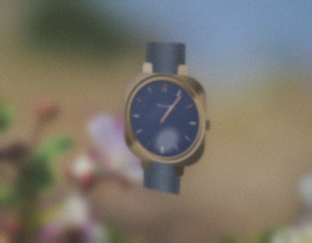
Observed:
{"hour": 1, "minute": 6}
